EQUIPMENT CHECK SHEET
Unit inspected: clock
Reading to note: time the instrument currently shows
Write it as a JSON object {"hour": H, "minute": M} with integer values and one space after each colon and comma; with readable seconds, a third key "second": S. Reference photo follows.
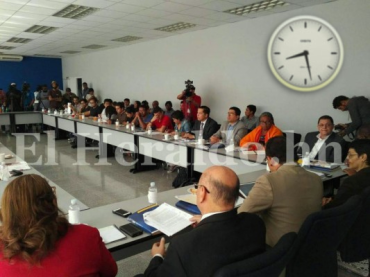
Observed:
{"hour": 8, "minute": 28}
